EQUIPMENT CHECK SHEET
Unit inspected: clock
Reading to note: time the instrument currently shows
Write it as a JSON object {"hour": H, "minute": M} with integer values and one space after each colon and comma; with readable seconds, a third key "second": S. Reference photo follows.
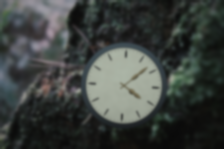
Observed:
{"hour": 4, "minute": 8}
